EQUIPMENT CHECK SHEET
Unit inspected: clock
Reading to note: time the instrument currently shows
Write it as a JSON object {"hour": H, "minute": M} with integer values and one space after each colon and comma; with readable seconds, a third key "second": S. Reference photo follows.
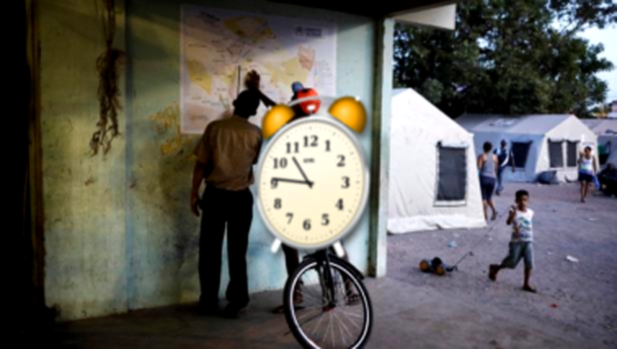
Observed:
{"hour": 10, "minute": 46}
